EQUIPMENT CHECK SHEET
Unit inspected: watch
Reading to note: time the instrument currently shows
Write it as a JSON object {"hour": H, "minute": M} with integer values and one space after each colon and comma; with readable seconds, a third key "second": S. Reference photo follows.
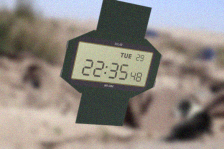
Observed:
{"hour": 22, "minute": 35, "second": 48}
